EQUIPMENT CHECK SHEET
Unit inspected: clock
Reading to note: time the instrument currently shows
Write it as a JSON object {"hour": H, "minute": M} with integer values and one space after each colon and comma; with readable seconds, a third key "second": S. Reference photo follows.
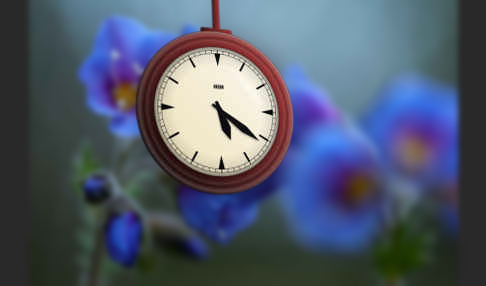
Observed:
{"hour": 5, "minute": 21}
